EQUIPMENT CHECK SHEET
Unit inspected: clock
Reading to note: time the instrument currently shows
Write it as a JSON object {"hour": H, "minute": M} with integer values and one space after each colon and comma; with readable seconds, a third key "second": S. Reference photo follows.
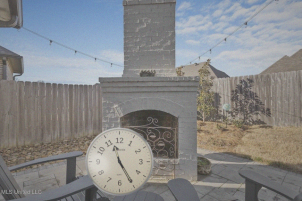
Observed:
{"hour": 11, "minute": 25}
